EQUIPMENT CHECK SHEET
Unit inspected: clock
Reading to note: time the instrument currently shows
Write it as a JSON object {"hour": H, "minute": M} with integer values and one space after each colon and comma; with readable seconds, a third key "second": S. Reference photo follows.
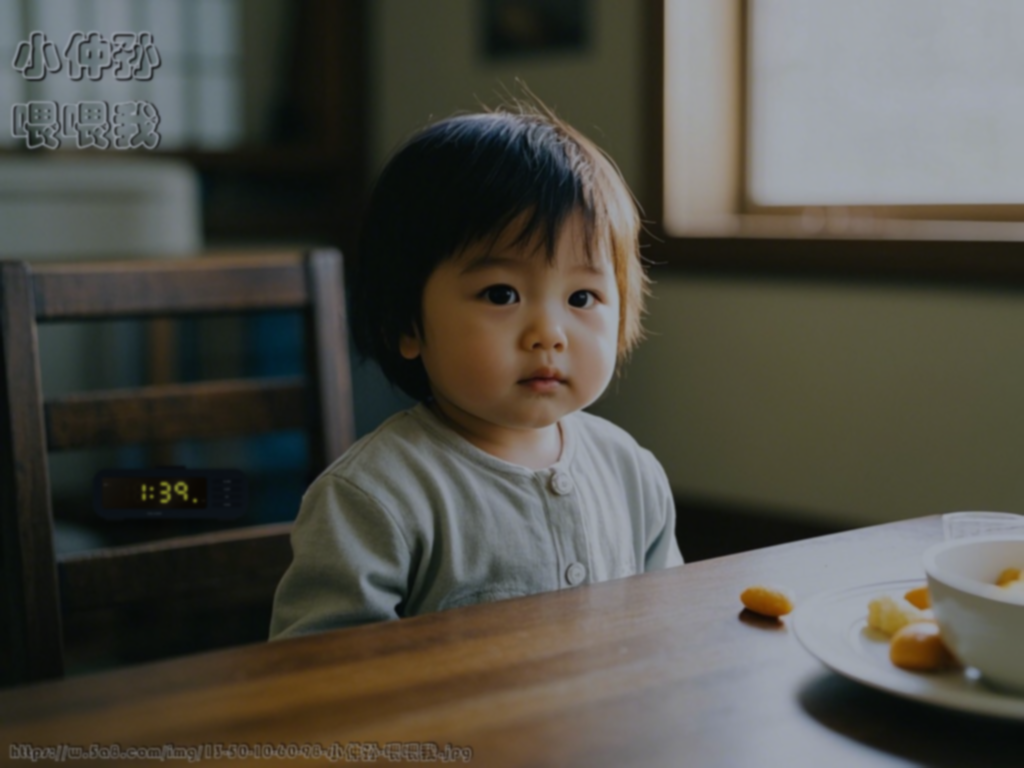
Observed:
{"hour": 1, "minute": 39}
